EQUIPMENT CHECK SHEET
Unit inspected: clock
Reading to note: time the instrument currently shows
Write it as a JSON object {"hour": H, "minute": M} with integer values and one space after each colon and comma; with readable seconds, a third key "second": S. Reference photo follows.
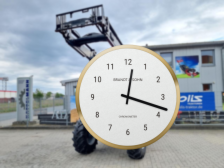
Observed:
{"hour": 12, "minute": 18}
